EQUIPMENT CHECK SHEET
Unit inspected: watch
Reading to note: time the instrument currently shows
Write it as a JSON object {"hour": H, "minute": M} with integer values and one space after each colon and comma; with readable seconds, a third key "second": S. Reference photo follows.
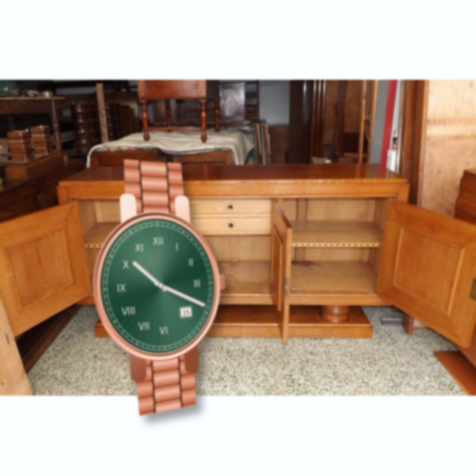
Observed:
{"hour": 10, "minute": 19}
